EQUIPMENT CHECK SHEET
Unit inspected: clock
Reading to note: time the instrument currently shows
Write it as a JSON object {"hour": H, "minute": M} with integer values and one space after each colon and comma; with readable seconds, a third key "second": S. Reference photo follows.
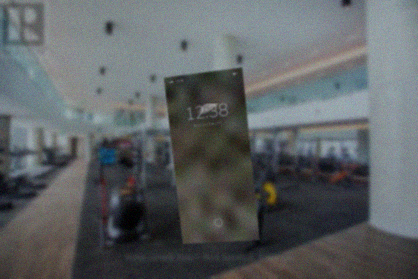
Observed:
{"hour": 12, "minute": 38}
